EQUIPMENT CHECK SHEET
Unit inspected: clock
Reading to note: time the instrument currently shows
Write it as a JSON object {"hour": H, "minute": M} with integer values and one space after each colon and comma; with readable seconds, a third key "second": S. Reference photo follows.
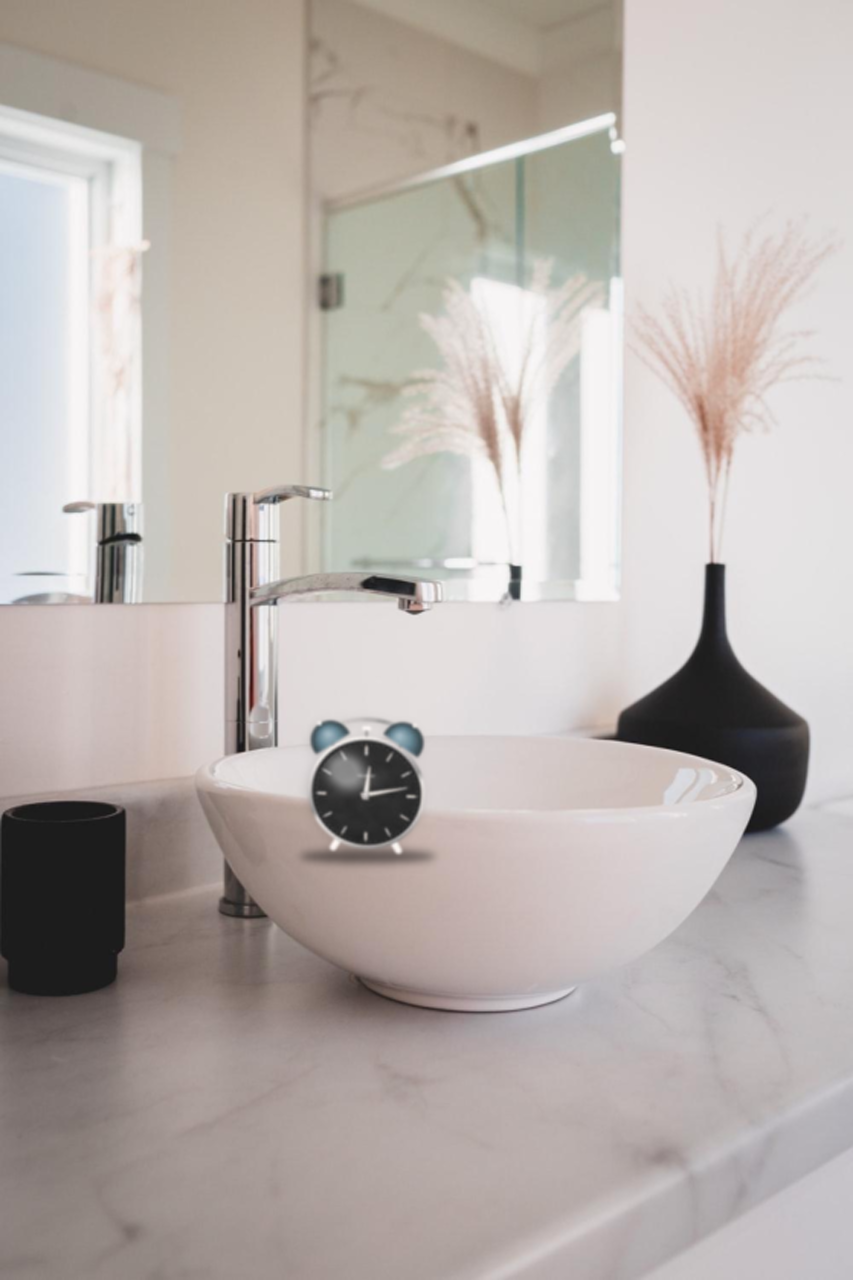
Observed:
{"hour": 12, "minute": 13}
